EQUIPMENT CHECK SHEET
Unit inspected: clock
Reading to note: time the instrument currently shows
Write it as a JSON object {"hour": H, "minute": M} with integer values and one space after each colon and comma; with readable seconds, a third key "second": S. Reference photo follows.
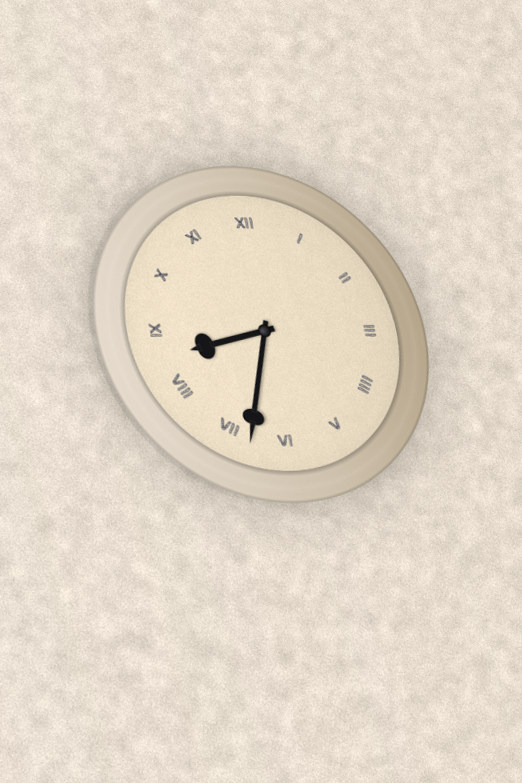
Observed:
{"hour": 8, "minute": 33}
